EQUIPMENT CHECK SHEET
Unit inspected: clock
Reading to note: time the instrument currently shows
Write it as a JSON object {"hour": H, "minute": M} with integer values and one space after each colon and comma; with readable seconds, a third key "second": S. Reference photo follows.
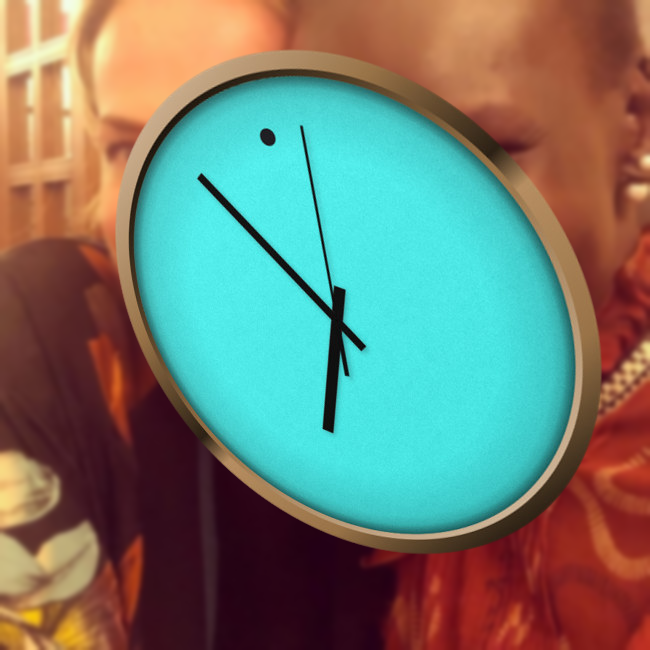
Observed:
{"hour": 6, "minute": 55, "second": 2}
